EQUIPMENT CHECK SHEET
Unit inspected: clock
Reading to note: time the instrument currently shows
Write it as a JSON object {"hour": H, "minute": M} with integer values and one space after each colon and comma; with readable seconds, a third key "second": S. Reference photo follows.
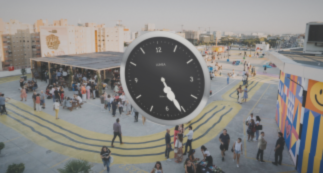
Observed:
{"hour": 5, "minute": 26}
